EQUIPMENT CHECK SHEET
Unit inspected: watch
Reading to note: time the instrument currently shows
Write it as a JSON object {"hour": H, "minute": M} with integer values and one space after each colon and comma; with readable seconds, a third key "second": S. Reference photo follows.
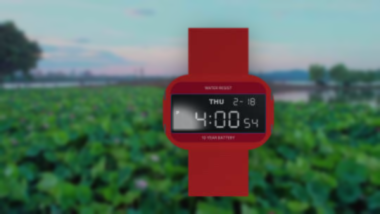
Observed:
{"hour": 4, "minute": 0, "second": 54}
